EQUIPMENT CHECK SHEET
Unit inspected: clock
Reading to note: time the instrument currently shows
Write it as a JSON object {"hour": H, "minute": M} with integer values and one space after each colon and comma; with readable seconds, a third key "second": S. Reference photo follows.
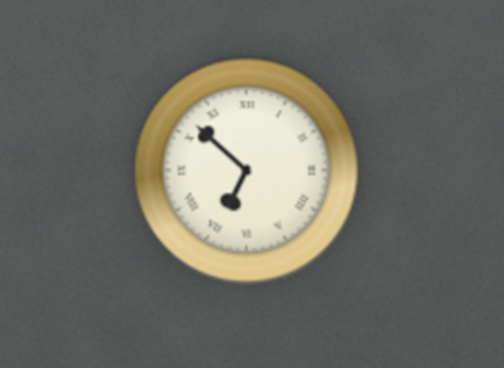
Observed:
{"hour": 6, "minute": 52}
